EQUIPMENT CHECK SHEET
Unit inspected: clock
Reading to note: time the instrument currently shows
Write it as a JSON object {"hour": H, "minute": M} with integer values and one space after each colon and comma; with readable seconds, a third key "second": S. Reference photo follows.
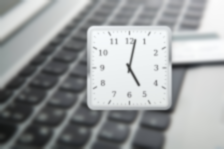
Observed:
{"hour": 5, "minute": 2}
